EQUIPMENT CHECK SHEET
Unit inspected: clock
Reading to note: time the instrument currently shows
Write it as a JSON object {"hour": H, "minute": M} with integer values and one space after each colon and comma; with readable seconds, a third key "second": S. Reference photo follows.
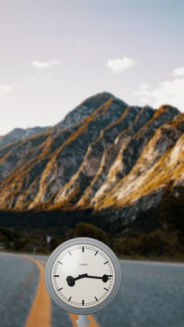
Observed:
{"hour": 8, "minute": 16}
